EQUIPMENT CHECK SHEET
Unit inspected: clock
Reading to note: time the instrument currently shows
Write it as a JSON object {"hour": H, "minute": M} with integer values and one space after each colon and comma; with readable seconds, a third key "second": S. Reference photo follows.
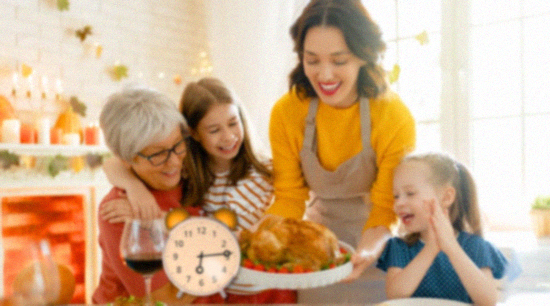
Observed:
{"hour": 6, "minute": 14}
